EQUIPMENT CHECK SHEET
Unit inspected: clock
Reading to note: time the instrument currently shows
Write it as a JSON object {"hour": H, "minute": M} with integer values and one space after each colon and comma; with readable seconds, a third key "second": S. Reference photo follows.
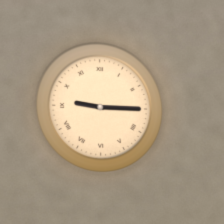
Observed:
{"hour": 9, "minute": 15}
